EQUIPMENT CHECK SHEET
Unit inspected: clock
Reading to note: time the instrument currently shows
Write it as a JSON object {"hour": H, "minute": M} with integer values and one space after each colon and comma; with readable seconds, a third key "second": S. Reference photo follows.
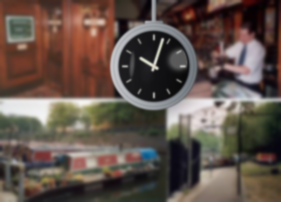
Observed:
{"hour": 10, "minute": 3}
